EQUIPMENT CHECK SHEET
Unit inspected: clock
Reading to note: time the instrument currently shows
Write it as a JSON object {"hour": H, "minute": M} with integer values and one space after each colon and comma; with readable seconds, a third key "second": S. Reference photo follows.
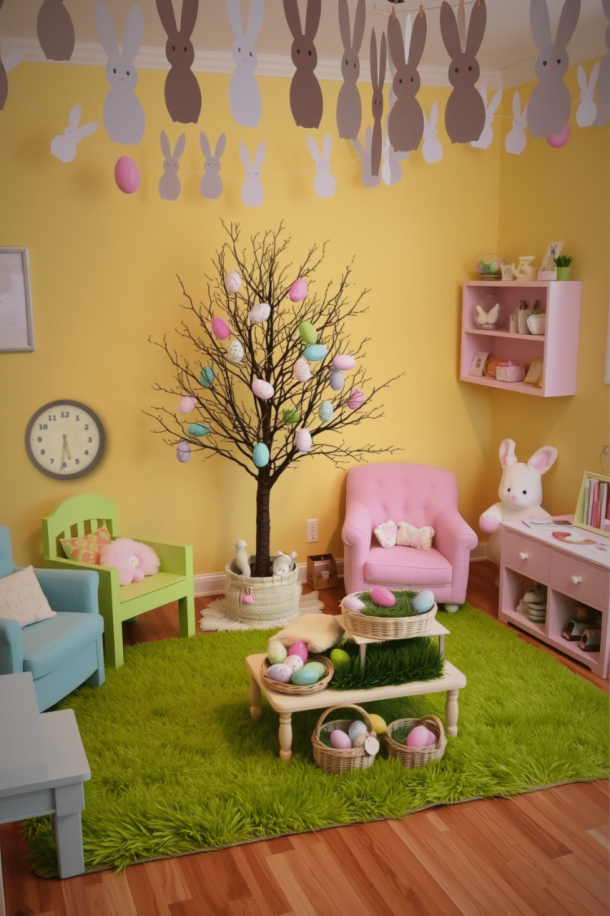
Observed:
{"hour": 5, "minute": 31}
